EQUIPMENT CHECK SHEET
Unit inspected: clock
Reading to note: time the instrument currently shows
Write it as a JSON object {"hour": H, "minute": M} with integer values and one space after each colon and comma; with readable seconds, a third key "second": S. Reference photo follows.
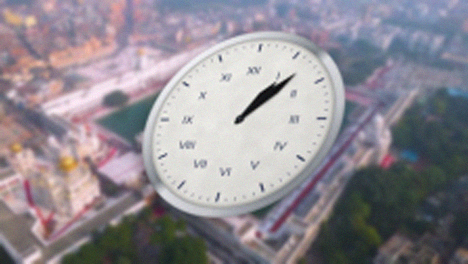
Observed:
{"hour": 1, "minute": 7}
